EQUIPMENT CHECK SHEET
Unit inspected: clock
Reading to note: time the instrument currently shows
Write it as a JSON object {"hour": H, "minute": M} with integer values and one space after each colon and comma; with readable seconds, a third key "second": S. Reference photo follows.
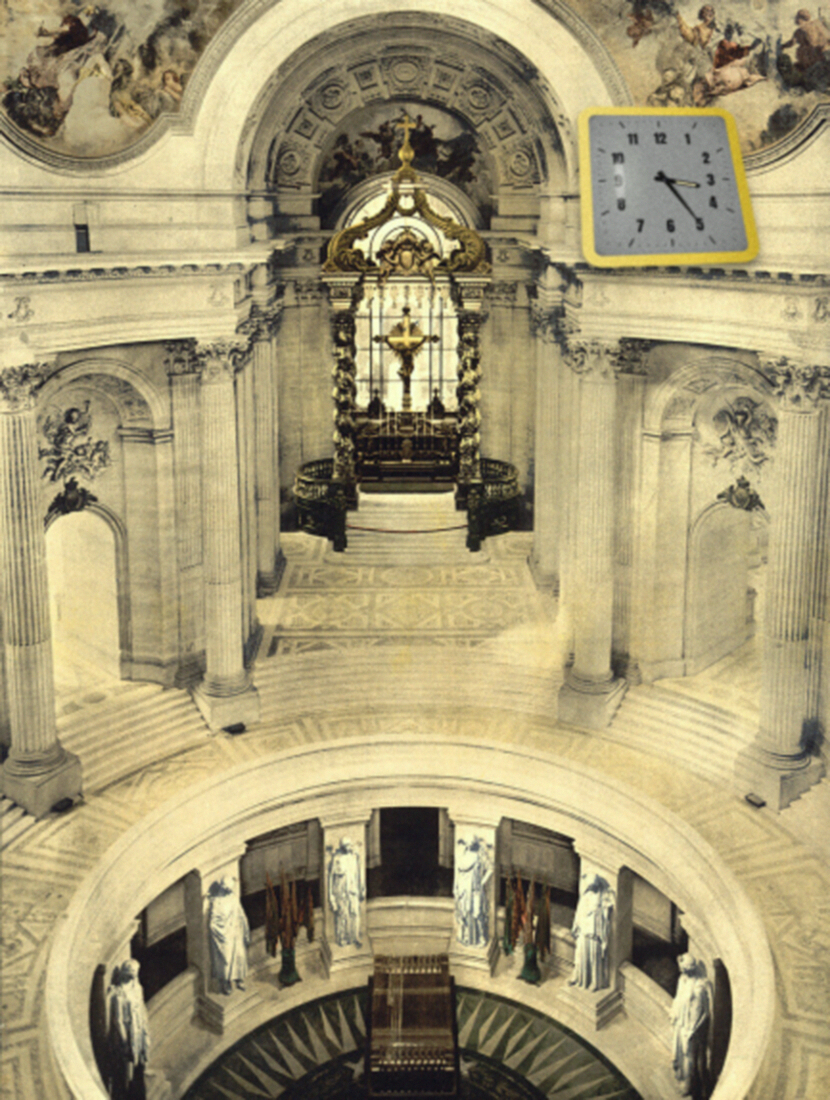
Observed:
{"hour": 3, "minute": 25}
